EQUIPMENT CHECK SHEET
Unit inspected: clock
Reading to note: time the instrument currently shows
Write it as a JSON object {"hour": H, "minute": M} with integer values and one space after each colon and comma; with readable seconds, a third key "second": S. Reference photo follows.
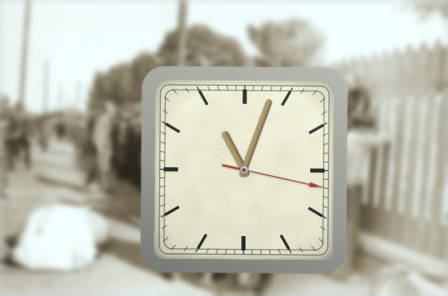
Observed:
{"hour": 11, "minute": 3, "second": 17}
